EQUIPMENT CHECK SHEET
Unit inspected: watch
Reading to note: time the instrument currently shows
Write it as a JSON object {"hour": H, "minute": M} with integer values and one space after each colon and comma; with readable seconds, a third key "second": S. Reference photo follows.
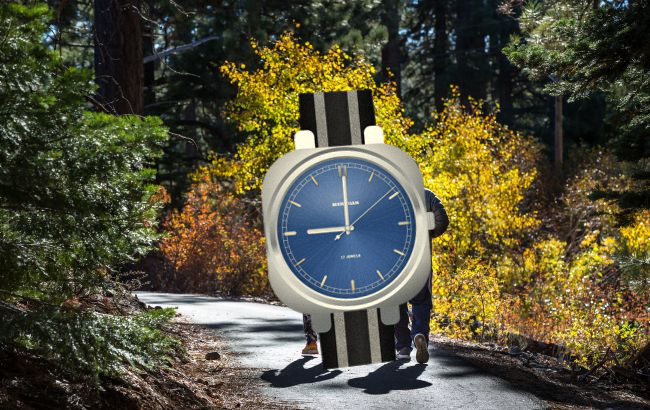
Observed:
{"hour": 9, "minute": 0, "second": 9}
